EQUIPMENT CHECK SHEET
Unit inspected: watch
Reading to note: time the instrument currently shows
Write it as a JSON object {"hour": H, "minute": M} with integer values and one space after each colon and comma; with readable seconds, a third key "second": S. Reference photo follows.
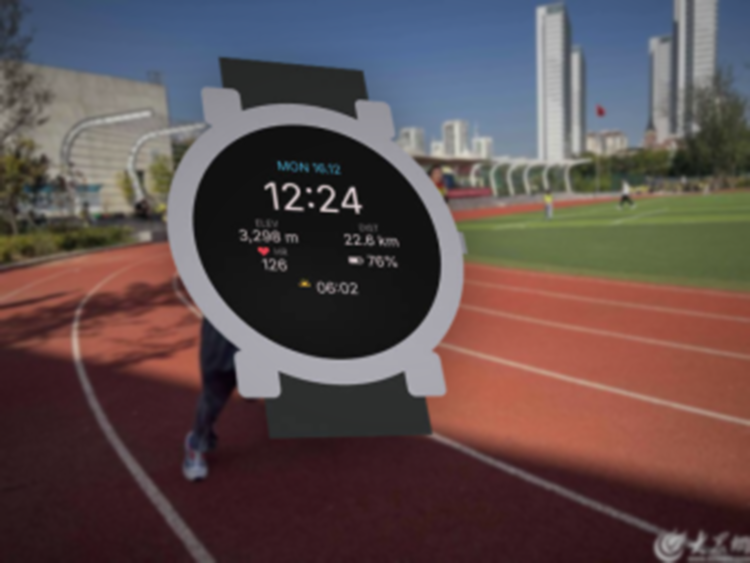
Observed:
{"hour": 12, "minute": 24}
